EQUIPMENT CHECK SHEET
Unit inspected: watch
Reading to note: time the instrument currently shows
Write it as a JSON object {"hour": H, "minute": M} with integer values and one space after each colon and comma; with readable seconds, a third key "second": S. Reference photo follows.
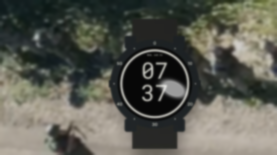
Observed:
{"hour": 7, "minute": 37}
